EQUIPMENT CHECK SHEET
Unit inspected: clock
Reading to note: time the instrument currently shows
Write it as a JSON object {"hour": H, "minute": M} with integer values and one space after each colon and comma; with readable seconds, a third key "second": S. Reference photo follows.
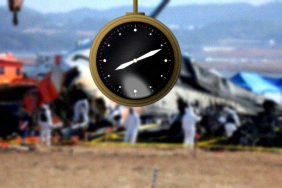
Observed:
{"hour": 8, "minute": 11}
